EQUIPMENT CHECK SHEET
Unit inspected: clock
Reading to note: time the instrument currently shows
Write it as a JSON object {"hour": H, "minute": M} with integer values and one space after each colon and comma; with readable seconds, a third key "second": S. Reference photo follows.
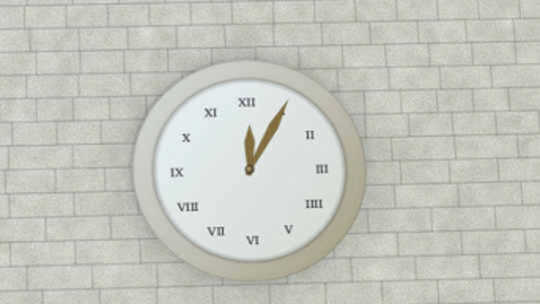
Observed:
{"hour": 12, "minute": 5}
